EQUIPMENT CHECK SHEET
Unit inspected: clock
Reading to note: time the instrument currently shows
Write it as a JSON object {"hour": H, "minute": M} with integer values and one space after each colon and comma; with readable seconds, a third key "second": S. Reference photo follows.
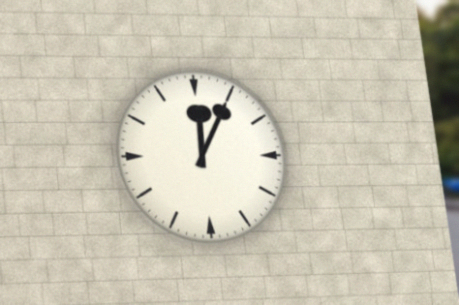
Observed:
{"hour": 12, "minute": 5}
